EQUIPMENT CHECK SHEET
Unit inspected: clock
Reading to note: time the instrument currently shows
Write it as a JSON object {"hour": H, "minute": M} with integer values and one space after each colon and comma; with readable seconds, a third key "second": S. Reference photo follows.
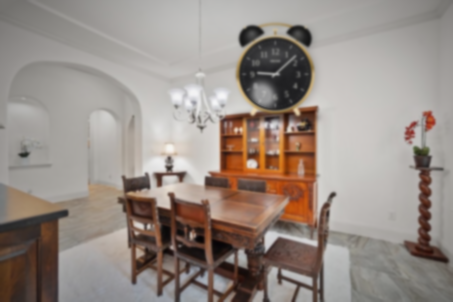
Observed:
{"hour": 9, "minute": 8}
